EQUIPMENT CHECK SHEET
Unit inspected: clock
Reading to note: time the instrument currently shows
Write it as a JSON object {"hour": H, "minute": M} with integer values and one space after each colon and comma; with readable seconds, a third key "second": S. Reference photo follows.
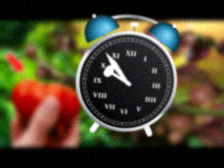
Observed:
{"hour": 9, "minute": 53}
